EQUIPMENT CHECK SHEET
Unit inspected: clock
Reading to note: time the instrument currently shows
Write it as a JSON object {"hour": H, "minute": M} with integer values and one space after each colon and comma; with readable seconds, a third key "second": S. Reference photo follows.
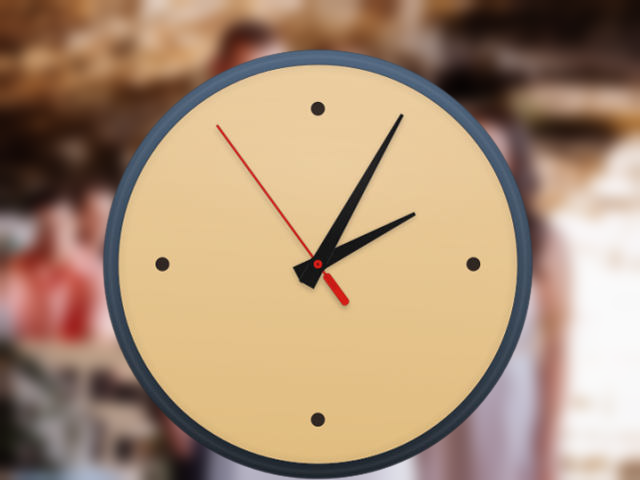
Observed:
{"hour": 2, "minute": 4, "second": 54}
